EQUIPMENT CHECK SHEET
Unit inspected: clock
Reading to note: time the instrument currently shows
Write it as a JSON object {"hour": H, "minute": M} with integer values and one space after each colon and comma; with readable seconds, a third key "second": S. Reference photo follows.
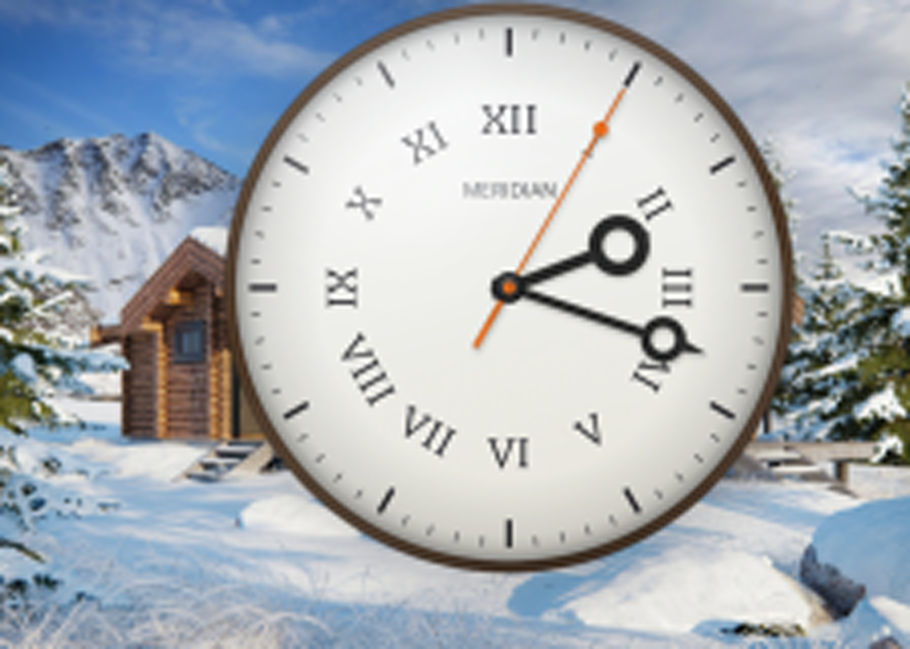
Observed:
{"hour": 2, "minute": 18, "second": 5}
